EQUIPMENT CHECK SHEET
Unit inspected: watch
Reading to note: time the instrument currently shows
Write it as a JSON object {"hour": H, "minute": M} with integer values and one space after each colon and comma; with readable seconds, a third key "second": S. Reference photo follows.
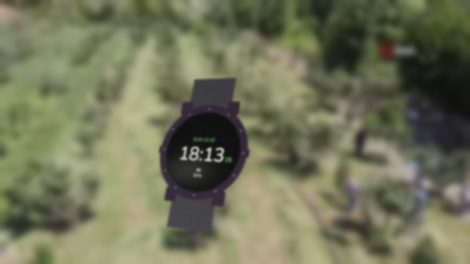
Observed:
{"hour": 18, "minute": 13}
